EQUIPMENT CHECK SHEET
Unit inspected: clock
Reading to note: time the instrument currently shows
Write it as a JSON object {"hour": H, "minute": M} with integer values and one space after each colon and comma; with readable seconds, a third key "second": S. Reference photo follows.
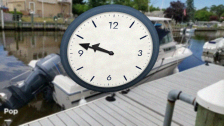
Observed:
{"hour": 9, "minute": 48}
